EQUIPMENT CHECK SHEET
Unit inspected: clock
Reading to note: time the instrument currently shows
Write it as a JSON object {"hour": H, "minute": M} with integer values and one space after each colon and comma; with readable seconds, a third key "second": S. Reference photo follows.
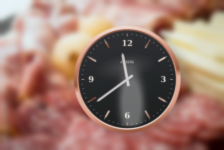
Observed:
{"hour": 11, "minute": 39}
